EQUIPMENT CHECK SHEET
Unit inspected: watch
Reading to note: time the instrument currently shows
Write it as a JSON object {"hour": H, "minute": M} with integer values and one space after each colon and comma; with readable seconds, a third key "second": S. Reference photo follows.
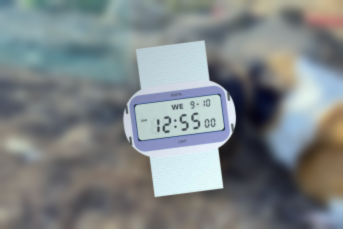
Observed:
{"hour": 12, "minute": 55}
